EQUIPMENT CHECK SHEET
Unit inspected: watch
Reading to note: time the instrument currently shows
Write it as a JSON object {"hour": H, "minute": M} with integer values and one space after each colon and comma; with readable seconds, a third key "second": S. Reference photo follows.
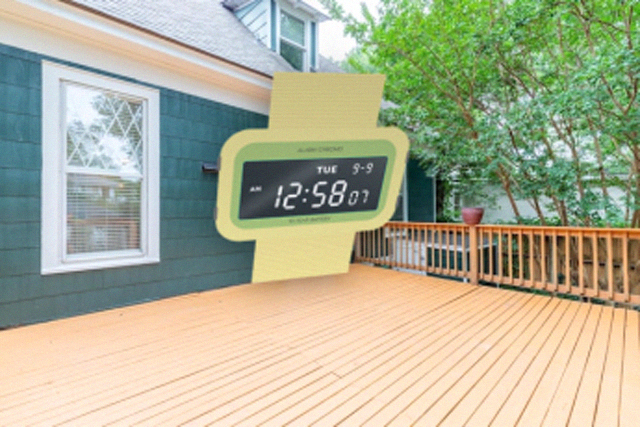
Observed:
{"hour": 12, "minute": 58, "second": 7}
